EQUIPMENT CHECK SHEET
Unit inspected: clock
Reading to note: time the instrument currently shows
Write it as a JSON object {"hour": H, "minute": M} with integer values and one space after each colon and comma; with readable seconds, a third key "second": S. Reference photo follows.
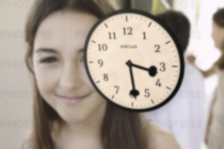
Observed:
{"hour": 3, "minute": 29}
